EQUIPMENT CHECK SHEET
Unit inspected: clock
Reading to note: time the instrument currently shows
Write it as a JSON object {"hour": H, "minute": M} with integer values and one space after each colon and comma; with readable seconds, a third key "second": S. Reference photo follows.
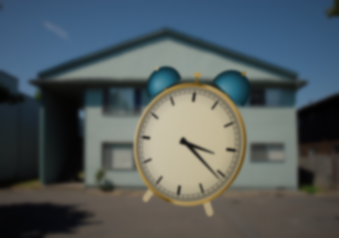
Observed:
{"hour": 3, "minute": 21}
